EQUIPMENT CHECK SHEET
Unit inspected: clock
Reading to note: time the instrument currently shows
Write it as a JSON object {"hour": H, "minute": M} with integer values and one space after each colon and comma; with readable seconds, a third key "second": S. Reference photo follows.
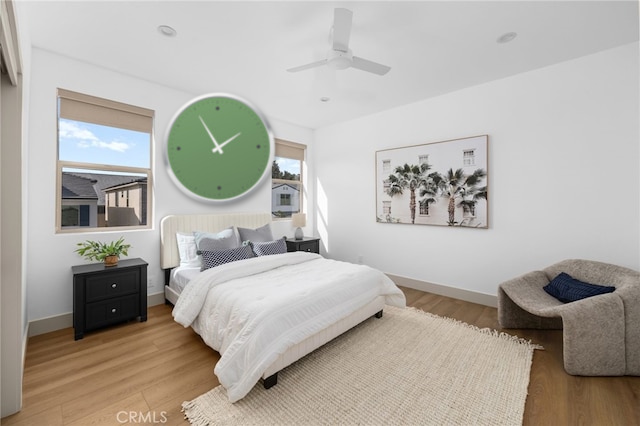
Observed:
{"hour": 1, "minute": 55}
